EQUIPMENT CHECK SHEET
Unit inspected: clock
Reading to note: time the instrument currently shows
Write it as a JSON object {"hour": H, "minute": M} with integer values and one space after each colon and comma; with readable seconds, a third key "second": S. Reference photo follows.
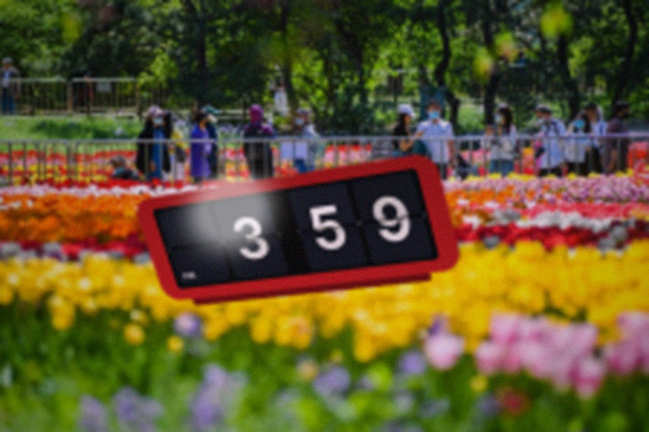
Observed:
{"hour": 3, "minute": 59}
